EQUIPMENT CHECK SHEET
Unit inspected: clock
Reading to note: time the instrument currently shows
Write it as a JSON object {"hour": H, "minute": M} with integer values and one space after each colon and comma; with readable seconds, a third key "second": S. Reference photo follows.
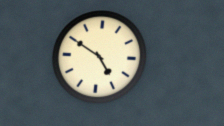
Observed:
{"hour": 4, "minute": 50}
